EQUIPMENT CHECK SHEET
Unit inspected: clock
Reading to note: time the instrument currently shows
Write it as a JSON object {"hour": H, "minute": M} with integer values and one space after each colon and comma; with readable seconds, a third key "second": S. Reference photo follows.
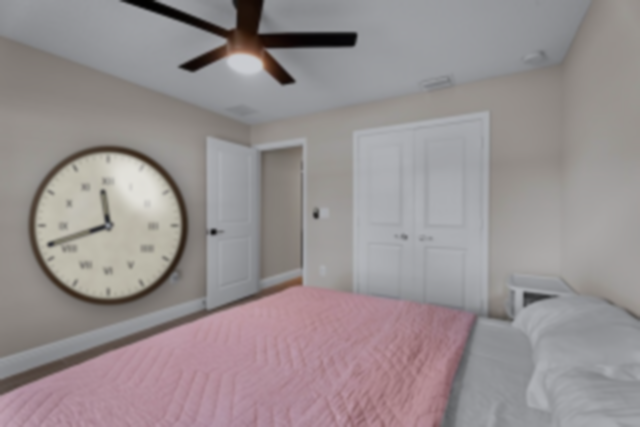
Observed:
{"hour": 11, "minute": 42}
